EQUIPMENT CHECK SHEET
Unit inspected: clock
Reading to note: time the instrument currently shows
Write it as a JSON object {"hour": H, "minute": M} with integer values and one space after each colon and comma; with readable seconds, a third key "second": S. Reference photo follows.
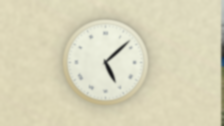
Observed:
{"hour": 5, "minute": 8}
